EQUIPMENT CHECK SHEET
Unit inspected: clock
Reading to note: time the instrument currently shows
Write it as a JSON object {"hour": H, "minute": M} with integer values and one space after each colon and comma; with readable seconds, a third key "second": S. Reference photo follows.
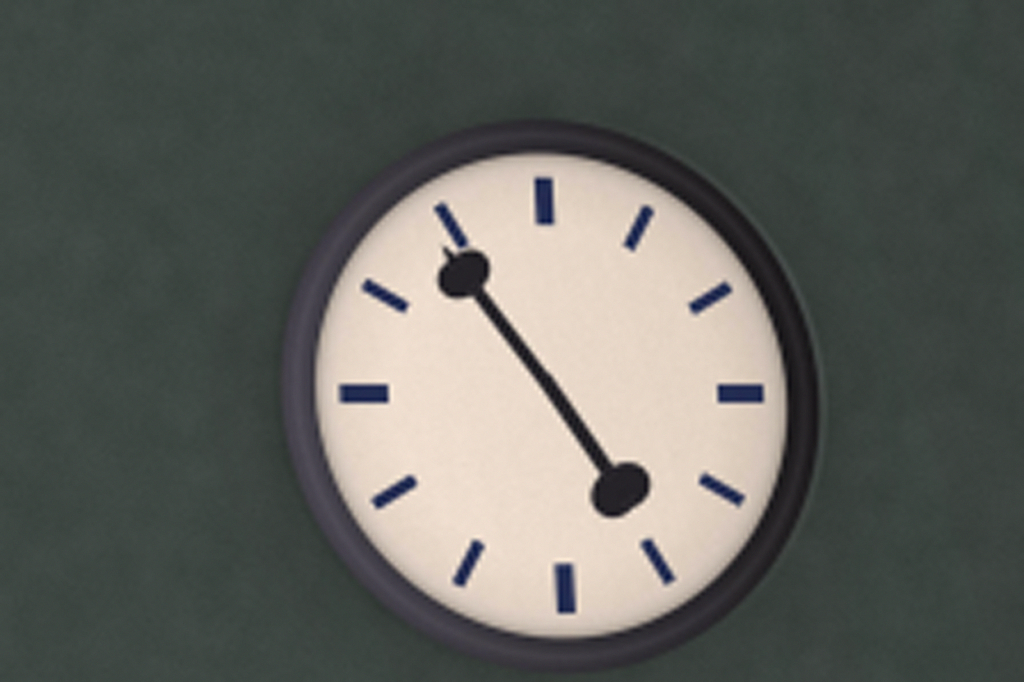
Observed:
{"hour": 4, "minute": 54}
